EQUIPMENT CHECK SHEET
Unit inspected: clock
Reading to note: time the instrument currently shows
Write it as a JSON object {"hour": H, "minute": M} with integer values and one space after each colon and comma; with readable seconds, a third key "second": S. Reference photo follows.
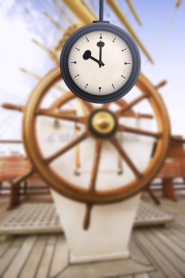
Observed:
{"hour": 10, "minute": 0}
